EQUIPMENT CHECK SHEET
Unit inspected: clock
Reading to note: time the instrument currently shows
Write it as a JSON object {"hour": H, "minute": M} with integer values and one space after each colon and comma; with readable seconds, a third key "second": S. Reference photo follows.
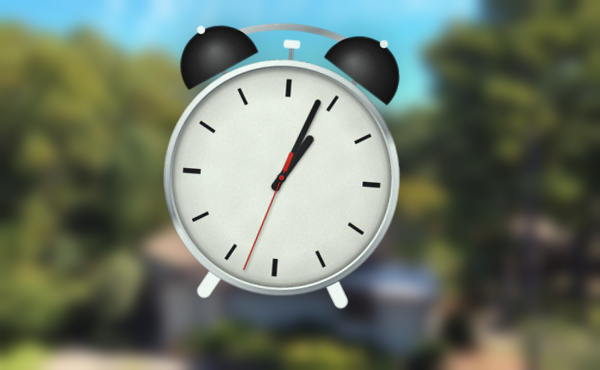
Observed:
{"hour": 1, "minute": 3, "second": 33}
